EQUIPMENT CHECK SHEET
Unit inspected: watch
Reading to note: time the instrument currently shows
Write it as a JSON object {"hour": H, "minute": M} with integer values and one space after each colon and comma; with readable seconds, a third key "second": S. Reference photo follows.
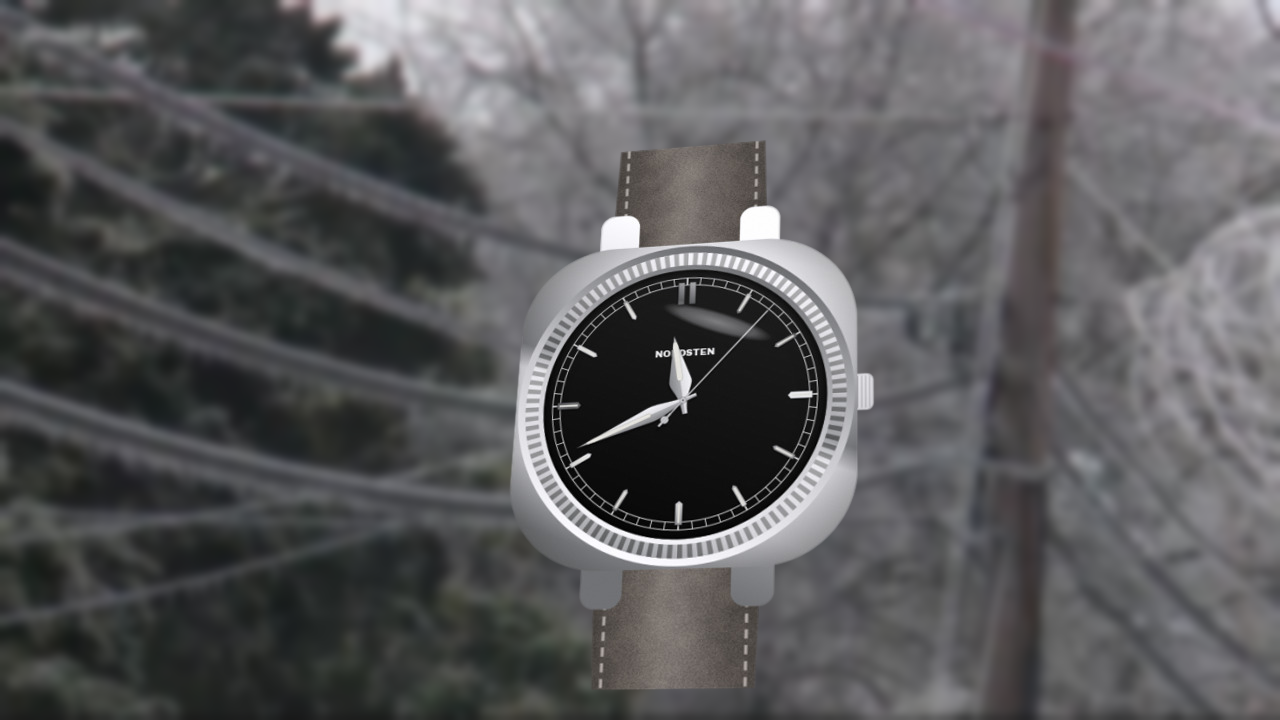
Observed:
{"hour": 11, "minute": 41, "second": 7}
